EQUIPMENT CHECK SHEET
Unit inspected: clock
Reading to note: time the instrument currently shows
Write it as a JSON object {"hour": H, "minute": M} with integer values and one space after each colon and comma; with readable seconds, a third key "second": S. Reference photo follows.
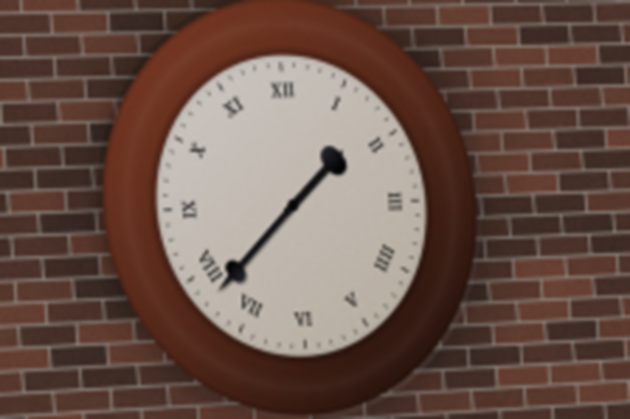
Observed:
{"hour": 1, "minute": 38}
